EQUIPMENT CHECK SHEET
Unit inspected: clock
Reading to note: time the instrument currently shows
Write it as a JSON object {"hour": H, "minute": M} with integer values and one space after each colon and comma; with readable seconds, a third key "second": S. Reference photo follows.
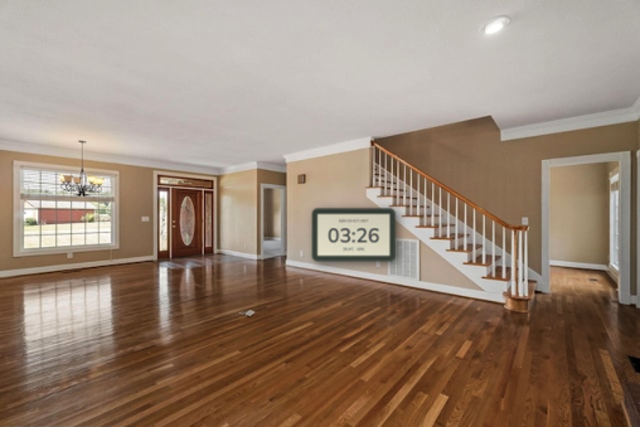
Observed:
{"hour": 3, "minute": 26}
